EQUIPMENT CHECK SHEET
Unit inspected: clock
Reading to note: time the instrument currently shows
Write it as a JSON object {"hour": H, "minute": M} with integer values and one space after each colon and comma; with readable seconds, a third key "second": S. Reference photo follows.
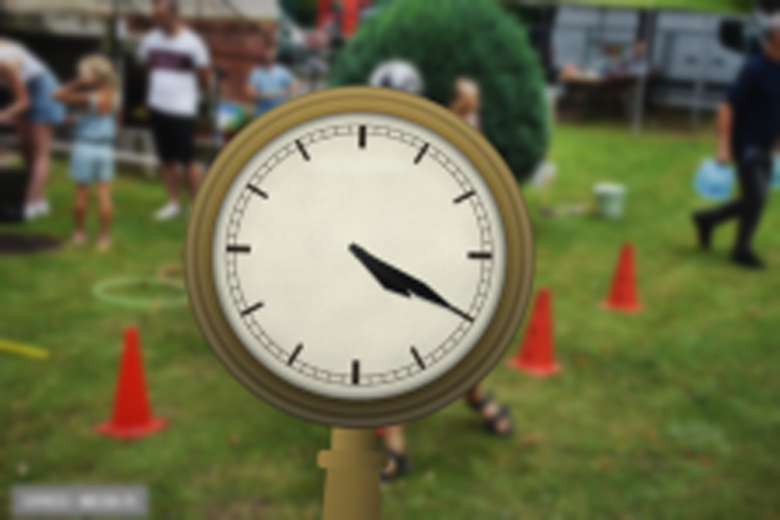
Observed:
{"hour": 4, "minute": 20}
